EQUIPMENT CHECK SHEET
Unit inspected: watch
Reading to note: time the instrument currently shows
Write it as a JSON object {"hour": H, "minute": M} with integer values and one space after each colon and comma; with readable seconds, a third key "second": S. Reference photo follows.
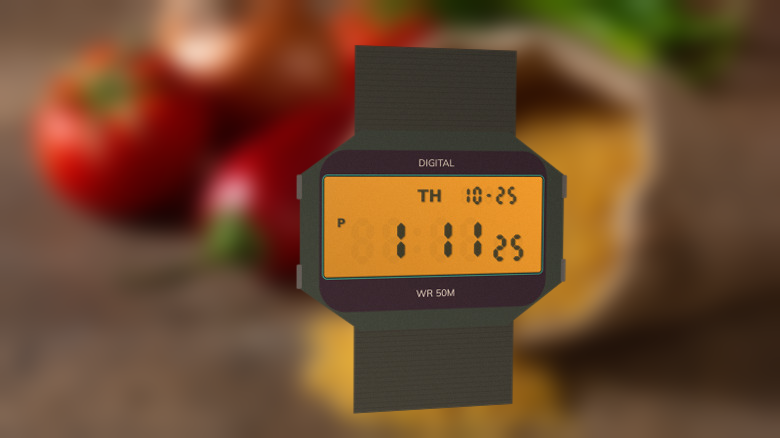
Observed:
{"hour": 1, "minute": 11, "second": 25}
